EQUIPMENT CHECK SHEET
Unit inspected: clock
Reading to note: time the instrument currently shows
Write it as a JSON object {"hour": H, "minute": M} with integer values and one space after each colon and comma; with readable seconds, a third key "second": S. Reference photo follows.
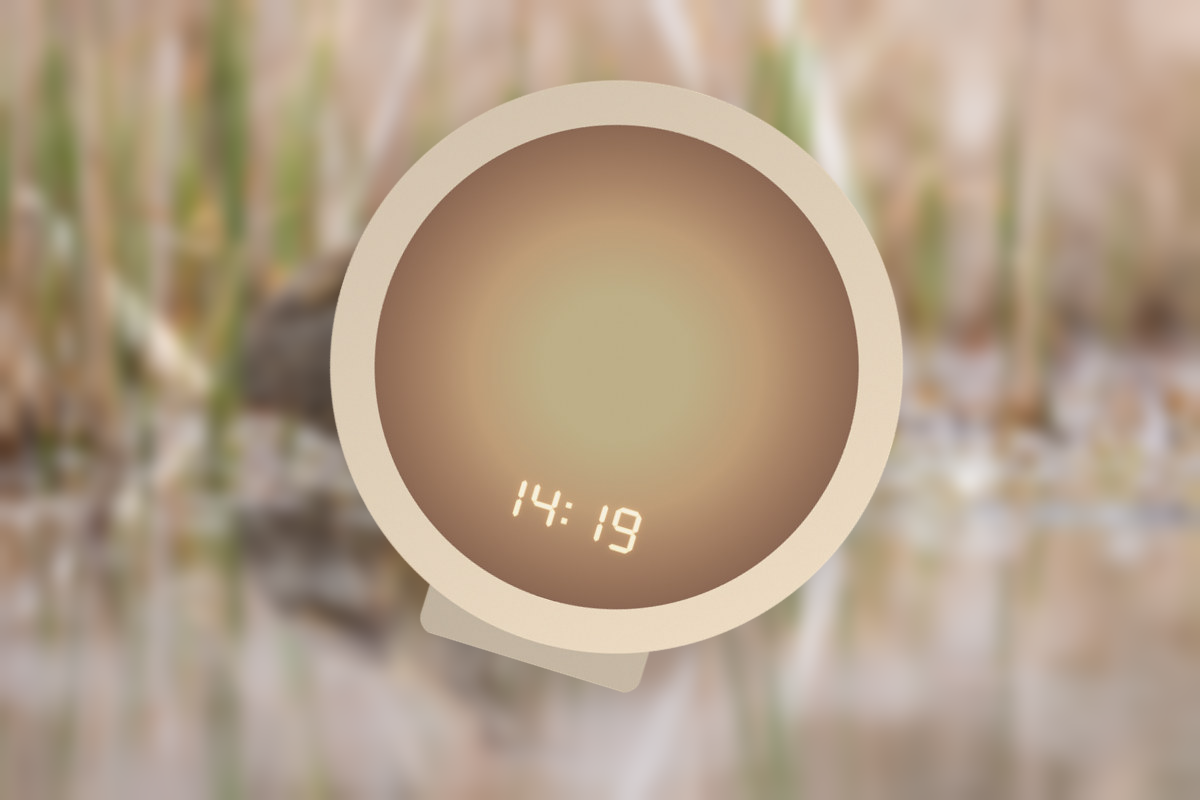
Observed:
{"hour": 14, "minute": 19}
